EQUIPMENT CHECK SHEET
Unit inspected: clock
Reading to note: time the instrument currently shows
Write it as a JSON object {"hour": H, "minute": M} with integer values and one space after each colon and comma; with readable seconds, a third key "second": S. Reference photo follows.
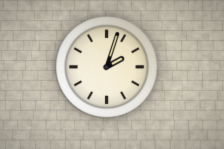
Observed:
{"hour": 2, "minute": 3}
